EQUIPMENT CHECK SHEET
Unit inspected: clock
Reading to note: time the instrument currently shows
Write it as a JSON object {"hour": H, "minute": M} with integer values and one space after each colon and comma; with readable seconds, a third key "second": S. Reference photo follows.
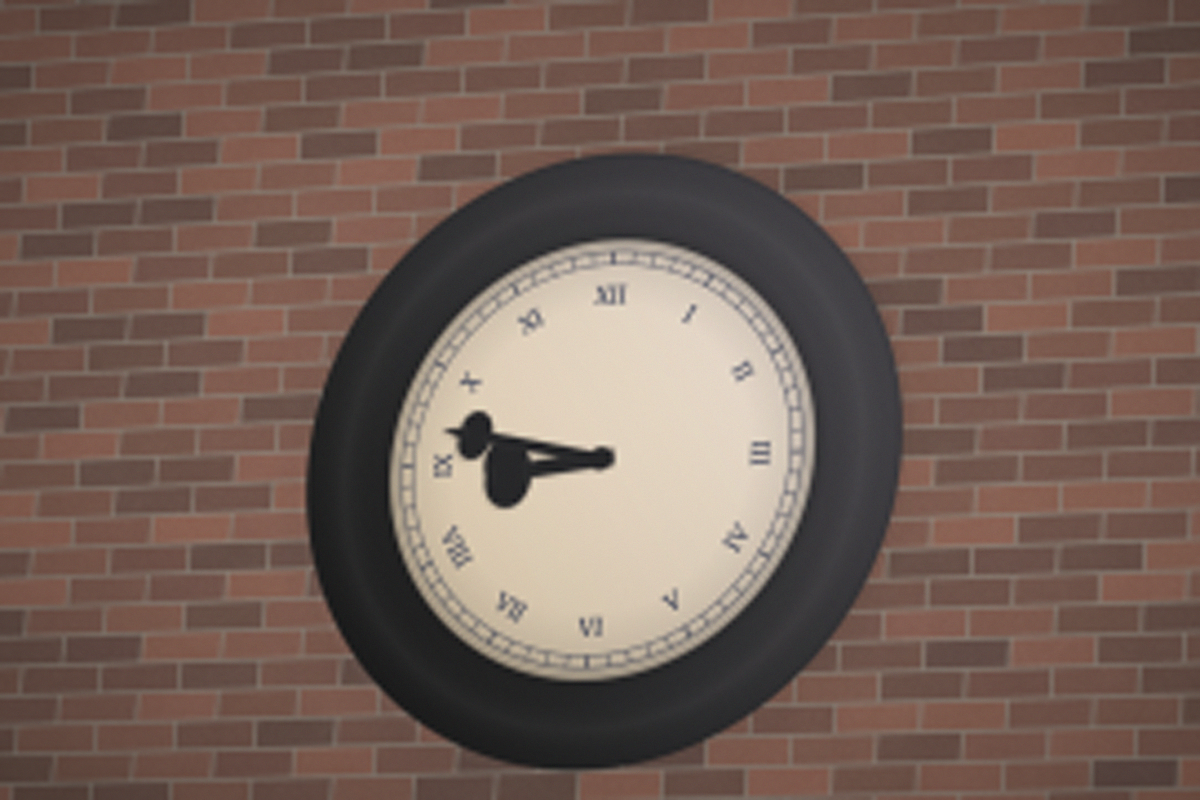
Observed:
{"hour": 8, "minute": 47}
